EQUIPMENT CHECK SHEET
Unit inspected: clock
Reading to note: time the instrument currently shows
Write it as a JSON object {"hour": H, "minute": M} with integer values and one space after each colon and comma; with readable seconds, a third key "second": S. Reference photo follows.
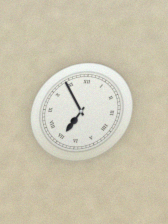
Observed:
{"hour": 6, "minute": 54}
